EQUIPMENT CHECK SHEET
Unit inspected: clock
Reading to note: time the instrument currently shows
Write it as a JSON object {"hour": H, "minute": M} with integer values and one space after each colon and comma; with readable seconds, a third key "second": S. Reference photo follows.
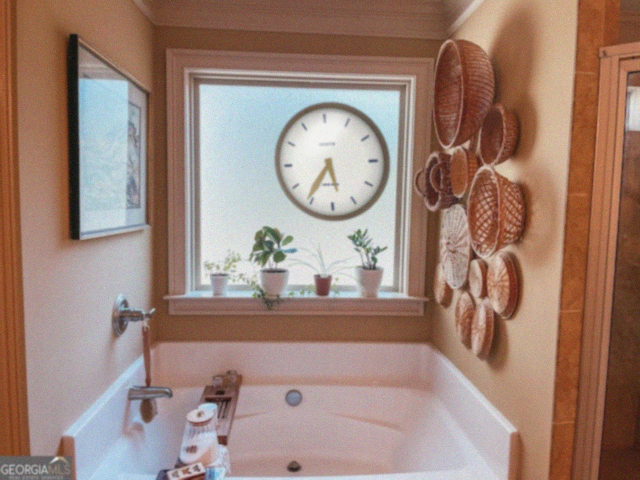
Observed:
{"hour": 5, "minute": 36}
